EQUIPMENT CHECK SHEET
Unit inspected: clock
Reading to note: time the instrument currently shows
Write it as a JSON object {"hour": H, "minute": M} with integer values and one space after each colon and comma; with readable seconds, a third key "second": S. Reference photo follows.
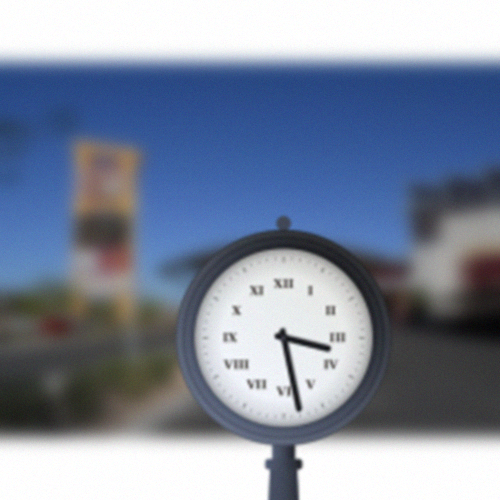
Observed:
{"hour": 3, "minute": 28}
